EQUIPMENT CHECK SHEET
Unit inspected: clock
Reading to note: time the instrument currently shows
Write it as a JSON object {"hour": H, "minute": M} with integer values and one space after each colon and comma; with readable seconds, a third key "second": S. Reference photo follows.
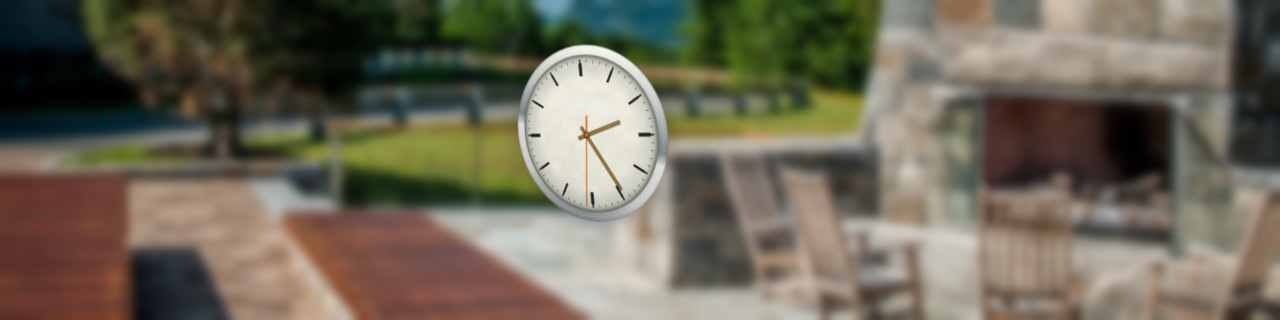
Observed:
{"hour": 2, "minute": 24, "second": 31}
